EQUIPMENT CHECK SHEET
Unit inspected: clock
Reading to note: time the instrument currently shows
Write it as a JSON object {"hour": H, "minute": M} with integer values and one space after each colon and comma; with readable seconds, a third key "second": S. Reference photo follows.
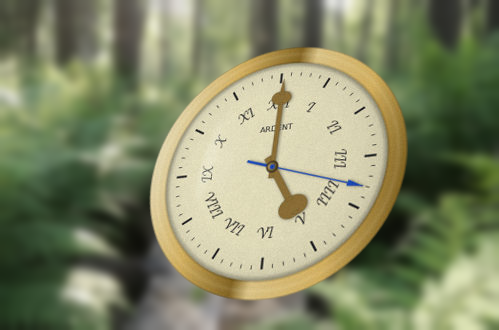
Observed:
{"hour": 5, "minute": 0, "second": 18}
